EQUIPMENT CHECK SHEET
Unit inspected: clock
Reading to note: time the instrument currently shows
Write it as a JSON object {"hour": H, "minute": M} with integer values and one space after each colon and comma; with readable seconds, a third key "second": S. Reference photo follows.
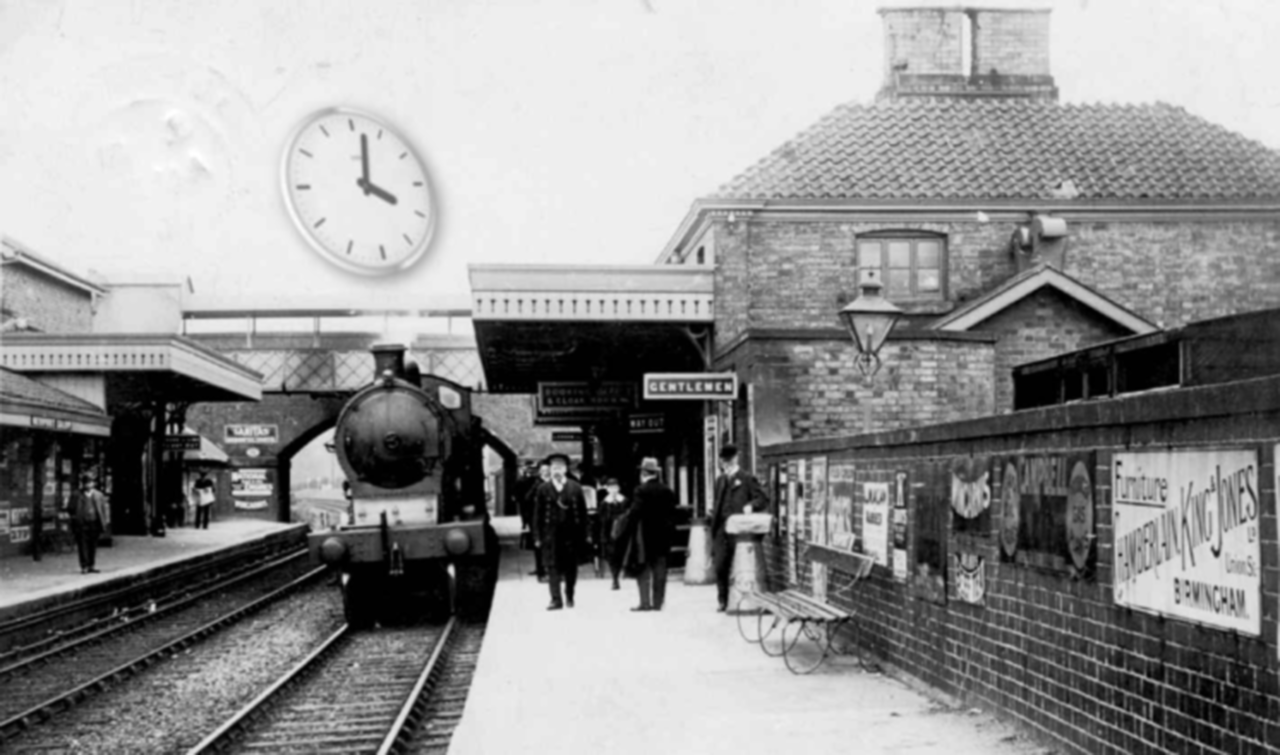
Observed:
{"hour": 4, "minute": 2}
